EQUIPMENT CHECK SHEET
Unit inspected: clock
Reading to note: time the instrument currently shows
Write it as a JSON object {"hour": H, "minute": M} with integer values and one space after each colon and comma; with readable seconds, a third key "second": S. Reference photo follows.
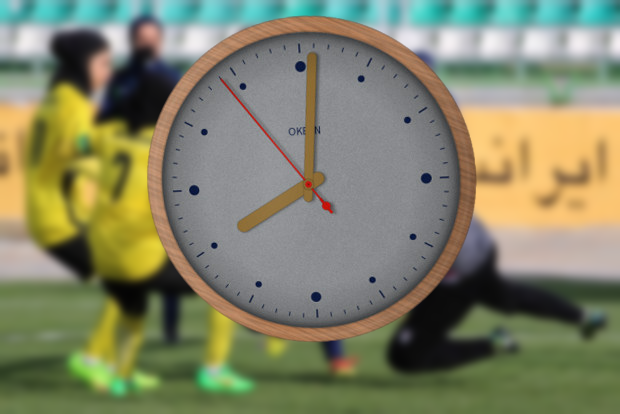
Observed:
{"hour": 8, "minute": 0, "second": 54}
